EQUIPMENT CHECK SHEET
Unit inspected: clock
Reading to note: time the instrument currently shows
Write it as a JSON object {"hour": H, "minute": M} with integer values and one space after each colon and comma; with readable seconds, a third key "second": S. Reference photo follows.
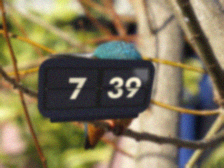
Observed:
{"hour": 7, "minute": 39}
